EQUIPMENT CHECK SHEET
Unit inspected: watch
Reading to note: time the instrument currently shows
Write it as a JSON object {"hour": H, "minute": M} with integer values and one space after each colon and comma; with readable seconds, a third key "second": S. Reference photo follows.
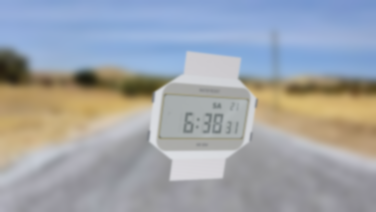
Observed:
{"hour": 6, "minute": 38, "second": 31}
